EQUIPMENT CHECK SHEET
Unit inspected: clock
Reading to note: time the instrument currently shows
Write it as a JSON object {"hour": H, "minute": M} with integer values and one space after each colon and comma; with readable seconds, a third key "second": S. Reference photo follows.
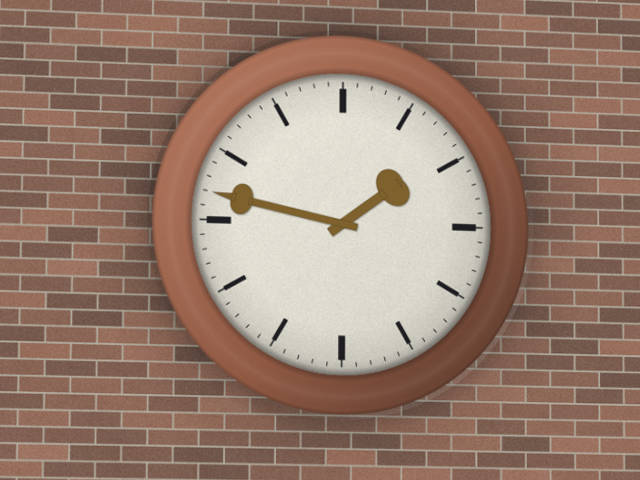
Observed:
{"hour": 1, "minute": 47}
